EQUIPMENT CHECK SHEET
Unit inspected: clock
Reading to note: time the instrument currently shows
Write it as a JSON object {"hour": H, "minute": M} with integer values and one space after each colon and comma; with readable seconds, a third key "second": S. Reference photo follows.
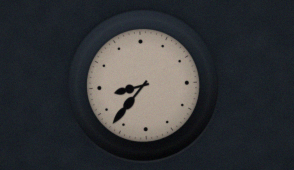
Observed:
{"hour": 8, "minute": 37}
